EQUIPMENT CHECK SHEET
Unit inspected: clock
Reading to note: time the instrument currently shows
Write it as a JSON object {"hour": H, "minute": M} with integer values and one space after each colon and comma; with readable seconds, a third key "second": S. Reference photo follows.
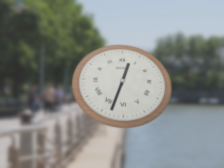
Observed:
{"hour": 12, "minute": 33}
